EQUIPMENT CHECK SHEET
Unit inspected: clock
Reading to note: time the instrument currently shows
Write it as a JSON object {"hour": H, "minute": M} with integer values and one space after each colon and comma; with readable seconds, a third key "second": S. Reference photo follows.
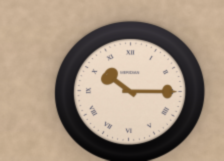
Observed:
{"hour": 10, "minute": 15}
